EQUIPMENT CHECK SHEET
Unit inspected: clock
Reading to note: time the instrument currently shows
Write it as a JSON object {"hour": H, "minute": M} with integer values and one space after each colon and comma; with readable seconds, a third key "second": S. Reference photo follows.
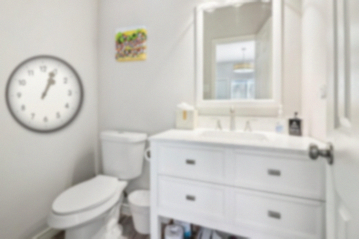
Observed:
{"hour": 1, "minute": 4}
